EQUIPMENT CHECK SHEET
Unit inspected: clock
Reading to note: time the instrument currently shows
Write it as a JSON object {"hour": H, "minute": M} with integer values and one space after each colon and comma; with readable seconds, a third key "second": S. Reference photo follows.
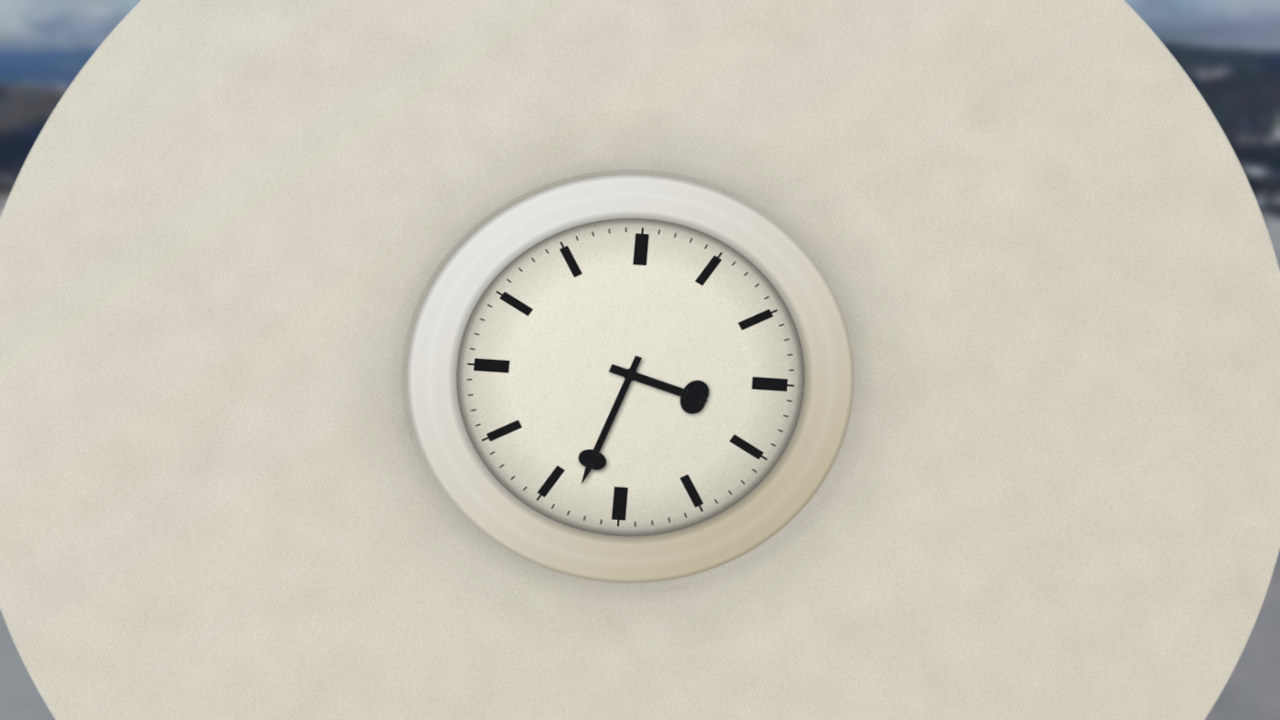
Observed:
{"hour": 3, "minute": 33}
